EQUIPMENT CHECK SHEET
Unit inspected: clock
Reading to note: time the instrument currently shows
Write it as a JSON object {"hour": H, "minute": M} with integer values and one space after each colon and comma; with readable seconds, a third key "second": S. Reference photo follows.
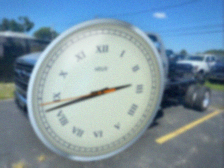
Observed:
{"hour": 2, "minute": 42, "second": 44}
